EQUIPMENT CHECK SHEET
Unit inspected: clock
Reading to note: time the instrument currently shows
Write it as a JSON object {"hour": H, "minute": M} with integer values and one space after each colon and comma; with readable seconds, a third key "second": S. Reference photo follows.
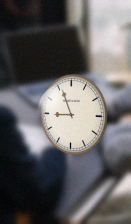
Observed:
{"hour": 8, "minute": 56}
